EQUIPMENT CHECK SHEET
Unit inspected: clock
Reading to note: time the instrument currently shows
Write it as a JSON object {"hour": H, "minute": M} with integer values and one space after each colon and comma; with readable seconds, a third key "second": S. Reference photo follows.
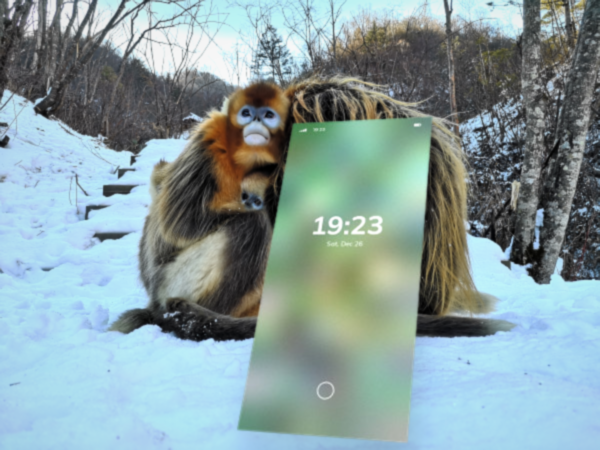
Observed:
{"hour": 19, "minute": 23}
